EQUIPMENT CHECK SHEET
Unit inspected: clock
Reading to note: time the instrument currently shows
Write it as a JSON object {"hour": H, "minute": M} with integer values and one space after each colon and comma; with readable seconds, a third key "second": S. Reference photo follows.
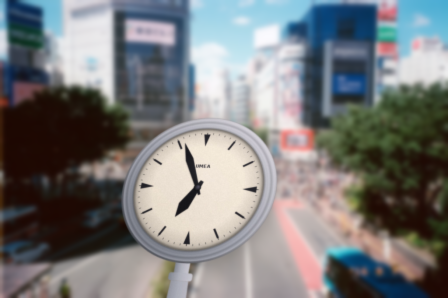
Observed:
{"hour": 6, "minute": 56}
